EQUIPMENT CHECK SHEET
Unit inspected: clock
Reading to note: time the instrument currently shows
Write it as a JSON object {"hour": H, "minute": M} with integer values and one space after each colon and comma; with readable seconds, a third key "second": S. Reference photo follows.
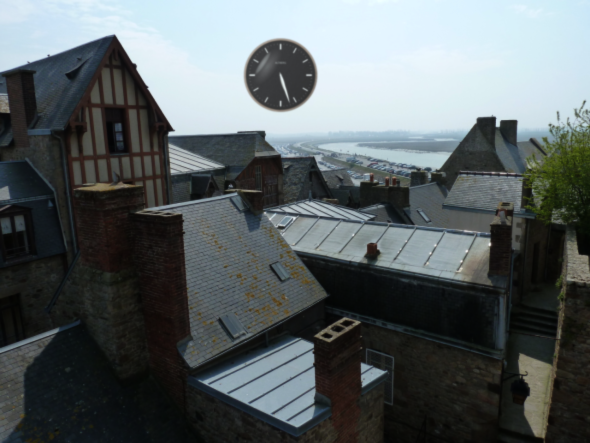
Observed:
{"hour": 5, "minute": 27}
